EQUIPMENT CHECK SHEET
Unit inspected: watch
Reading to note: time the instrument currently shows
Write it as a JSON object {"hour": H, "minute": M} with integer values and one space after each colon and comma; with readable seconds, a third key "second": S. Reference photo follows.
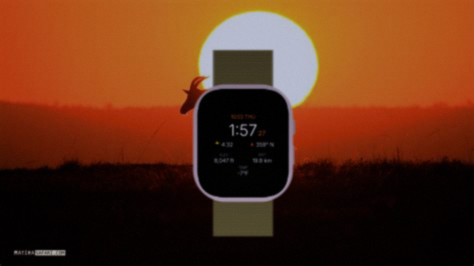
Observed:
{"hour": 1, "minute": 57}
